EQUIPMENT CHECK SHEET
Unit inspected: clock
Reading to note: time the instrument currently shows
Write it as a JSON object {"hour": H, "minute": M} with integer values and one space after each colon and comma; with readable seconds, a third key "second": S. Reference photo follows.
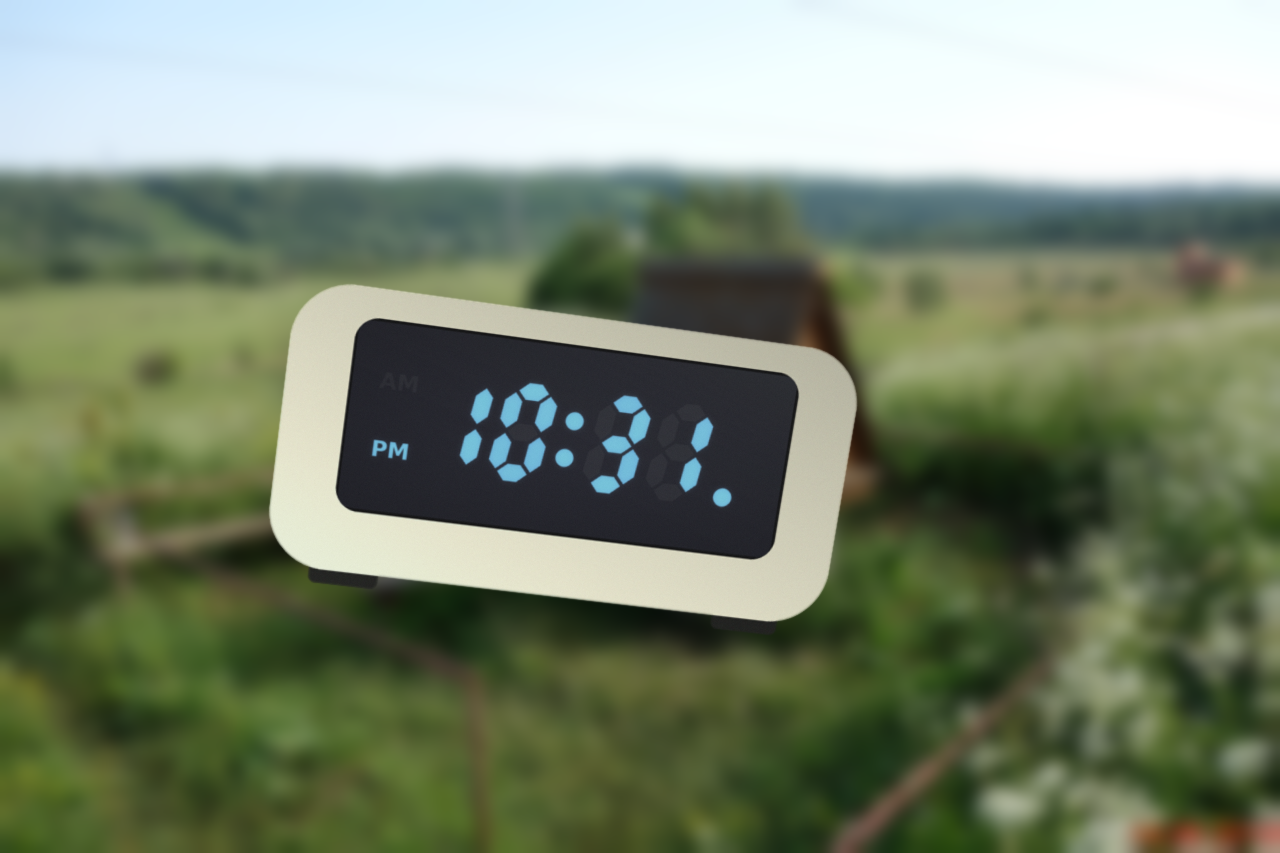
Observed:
{"hour": 10, "minute": 31}
